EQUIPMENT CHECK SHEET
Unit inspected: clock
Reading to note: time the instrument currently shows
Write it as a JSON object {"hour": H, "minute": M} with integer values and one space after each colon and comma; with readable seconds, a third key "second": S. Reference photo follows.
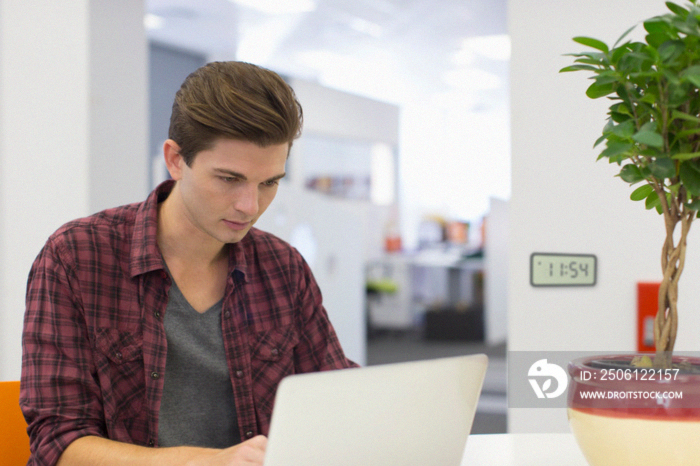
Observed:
{"hour": 11, "minute": 54}
